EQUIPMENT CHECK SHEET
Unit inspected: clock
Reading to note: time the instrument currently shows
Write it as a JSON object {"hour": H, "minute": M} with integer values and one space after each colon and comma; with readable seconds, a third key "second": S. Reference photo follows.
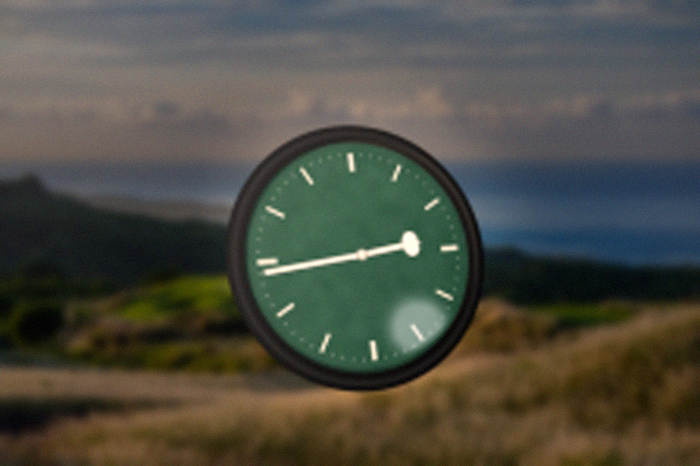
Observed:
{"hour": 2, "minute": 44}
